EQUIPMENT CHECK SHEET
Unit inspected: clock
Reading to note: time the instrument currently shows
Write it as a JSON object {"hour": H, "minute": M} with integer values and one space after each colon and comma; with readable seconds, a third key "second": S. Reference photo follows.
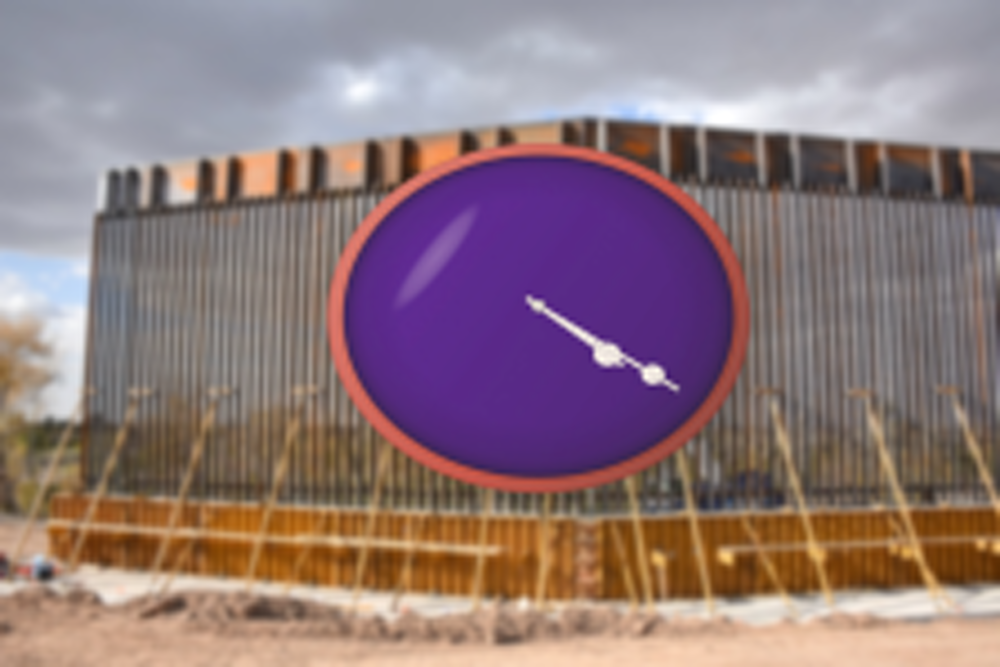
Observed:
{"hour": 4, "minute": 21}
